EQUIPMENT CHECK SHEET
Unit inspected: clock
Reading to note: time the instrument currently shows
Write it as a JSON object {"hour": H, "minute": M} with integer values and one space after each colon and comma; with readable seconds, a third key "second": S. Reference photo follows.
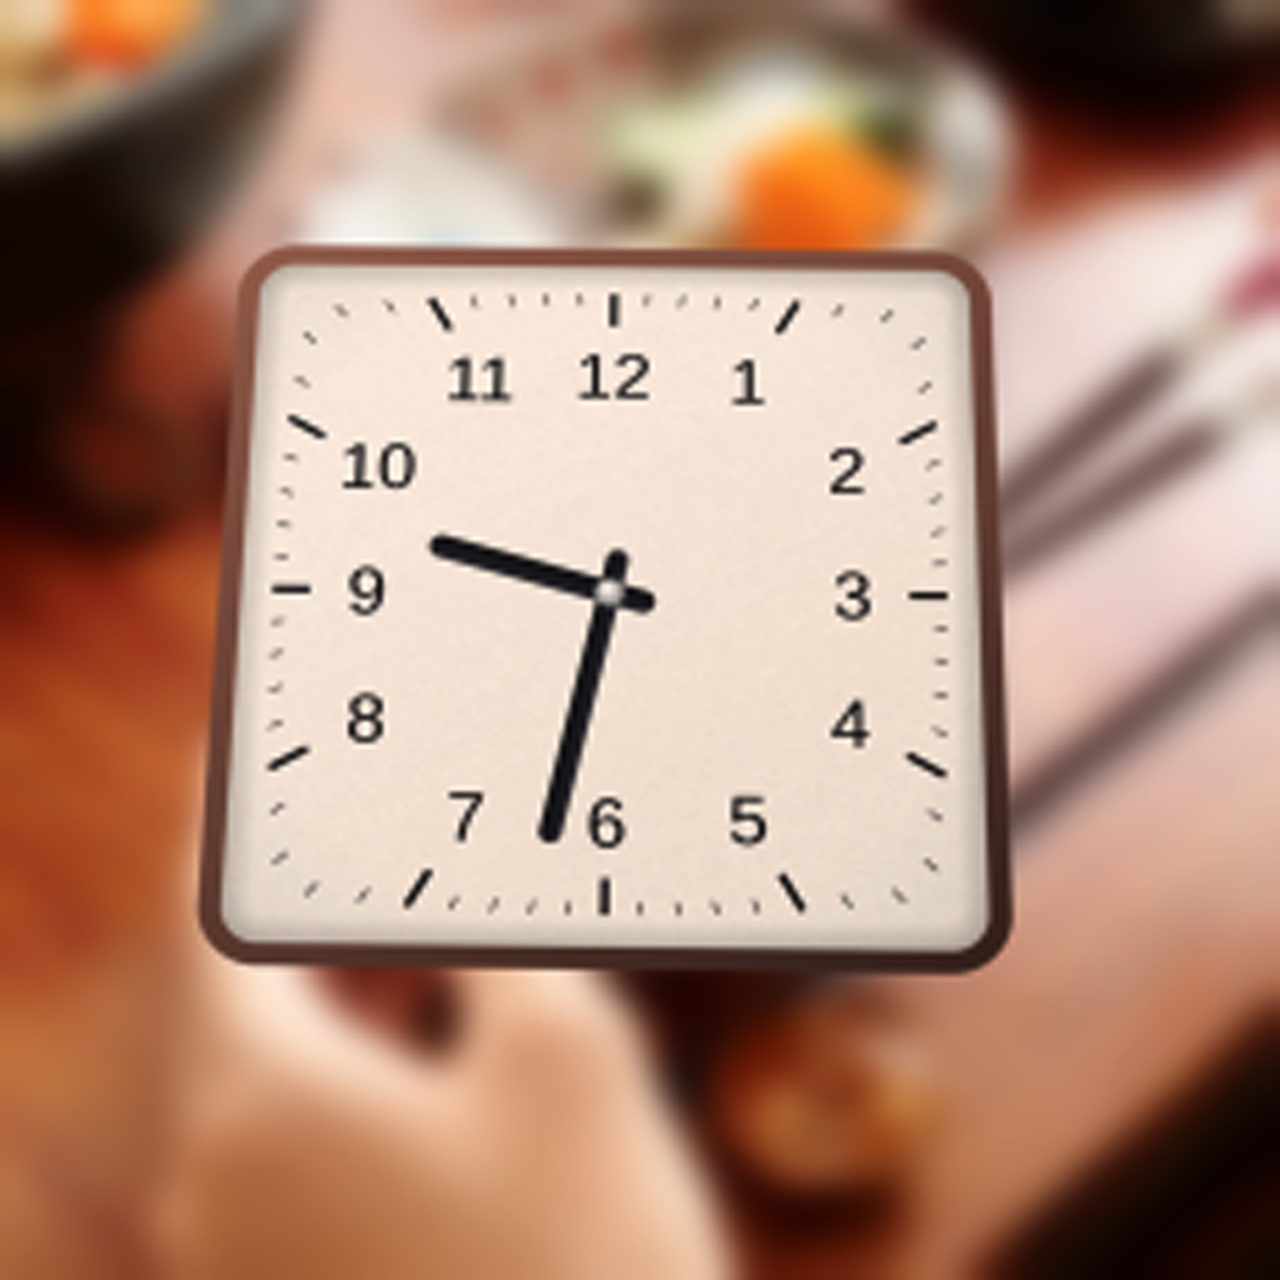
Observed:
{"hour": 9, "minute": 32}
